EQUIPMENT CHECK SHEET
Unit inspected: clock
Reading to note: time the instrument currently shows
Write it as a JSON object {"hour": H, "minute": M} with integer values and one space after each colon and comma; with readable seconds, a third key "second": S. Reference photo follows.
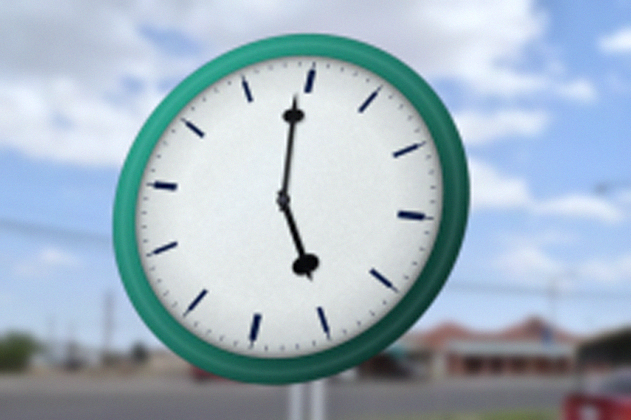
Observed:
{"hour": 4, "minute": 59}
